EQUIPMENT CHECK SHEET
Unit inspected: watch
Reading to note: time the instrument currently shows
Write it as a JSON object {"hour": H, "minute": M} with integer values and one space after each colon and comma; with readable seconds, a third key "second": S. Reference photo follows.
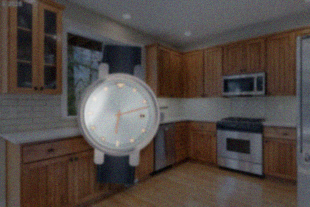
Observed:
{"hour": 6, "minute": 12}
